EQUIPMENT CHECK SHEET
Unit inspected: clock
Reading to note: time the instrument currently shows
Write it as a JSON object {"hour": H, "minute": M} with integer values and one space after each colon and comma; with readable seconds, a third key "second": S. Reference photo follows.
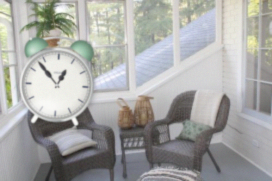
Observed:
{"hour": 12, "minute": 53}
